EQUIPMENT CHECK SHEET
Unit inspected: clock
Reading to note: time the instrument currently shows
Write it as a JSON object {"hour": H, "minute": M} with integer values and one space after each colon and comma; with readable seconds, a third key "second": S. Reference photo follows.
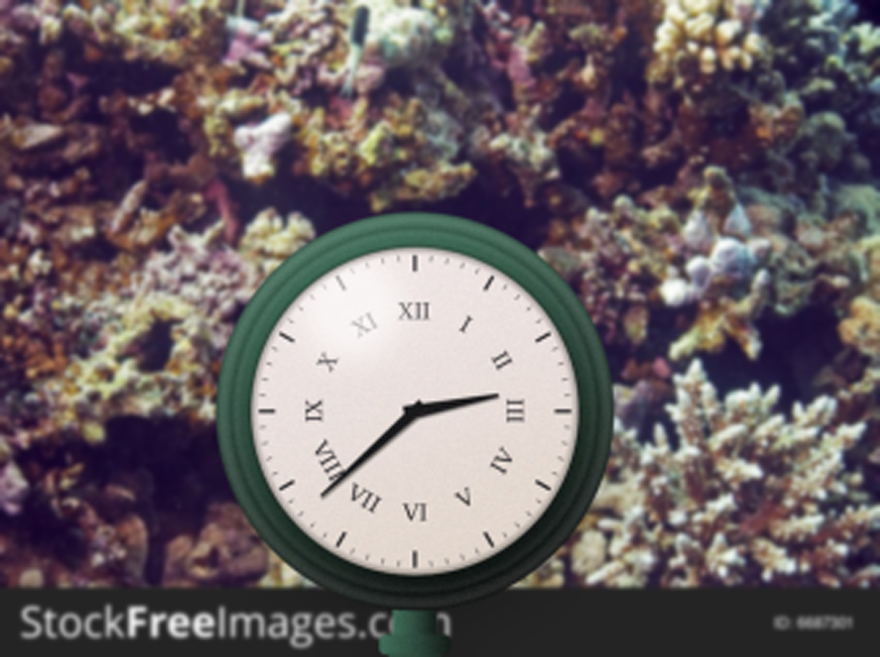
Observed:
{"hour": 2, "minute": 38}
